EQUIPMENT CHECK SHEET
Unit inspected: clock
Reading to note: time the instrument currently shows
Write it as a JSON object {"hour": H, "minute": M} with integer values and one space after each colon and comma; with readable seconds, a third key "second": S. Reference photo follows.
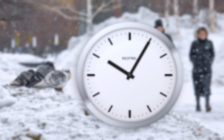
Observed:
{"hour": 10, "minute": 5}
